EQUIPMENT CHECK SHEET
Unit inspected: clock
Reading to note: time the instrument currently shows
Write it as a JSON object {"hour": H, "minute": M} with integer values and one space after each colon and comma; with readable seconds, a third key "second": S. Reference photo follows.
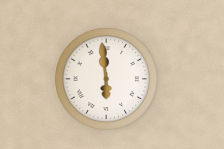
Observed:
{"hour": 5, "minute": 59}
